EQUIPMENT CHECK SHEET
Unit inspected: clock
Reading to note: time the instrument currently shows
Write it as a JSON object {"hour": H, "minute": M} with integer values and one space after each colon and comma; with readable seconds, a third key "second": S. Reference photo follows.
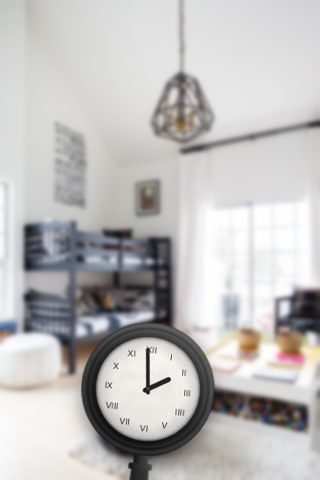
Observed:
{"hour": 1, "minute": 59}
